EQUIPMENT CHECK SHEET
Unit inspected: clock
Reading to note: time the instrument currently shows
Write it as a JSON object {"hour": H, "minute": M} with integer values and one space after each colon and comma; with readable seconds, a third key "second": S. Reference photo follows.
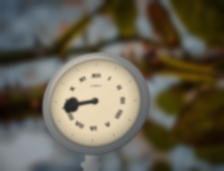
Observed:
{"hour": 8, "minute": 43}
